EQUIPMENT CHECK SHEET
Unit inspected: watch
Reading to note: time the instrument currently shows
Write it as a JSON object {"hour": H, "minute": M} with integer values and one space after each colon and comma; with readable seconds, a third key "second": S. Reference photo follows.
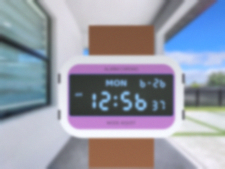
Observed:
{"hour": 12, "minute": 56}
